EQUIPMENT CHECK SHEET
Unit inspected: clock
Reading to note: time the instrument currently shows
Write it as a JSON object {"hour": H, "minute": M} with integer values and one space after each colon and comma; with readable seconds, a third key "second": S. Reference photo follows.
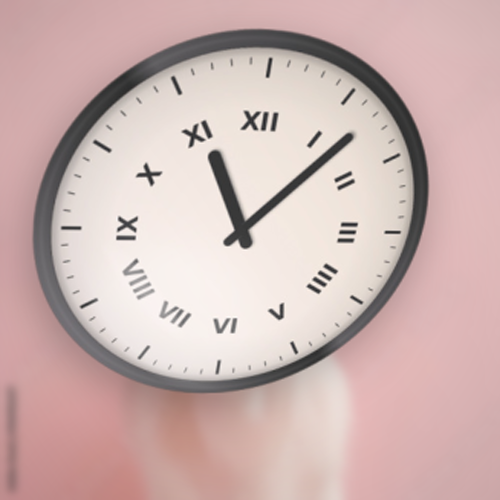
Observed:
{"hour": 11, "minute": 7}
